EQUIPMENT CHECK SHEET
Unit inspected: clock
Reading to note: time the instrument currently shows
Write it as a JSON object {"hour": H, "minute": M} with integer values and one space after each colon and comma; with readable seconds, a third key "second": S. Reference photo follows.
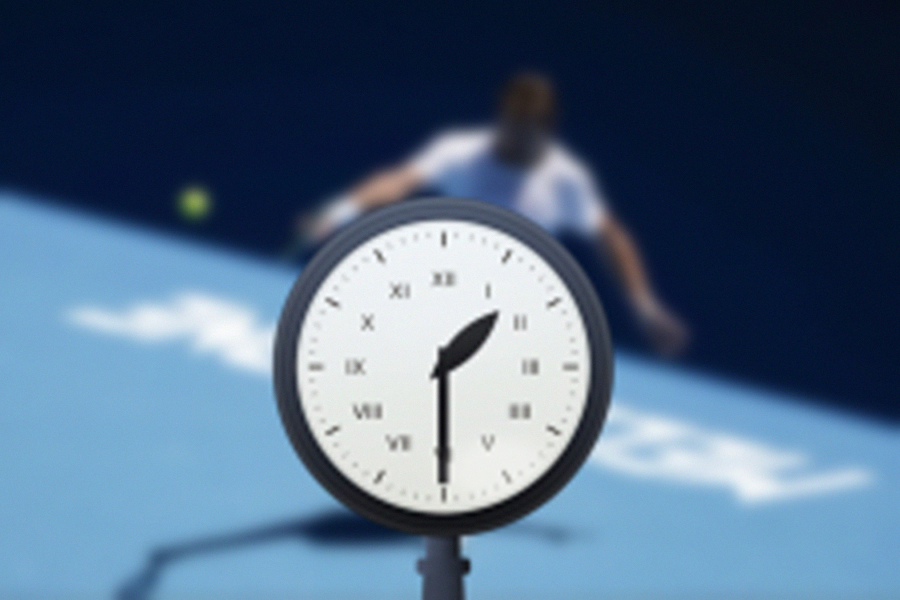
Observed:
{"hour": 1, "minute": 30}
